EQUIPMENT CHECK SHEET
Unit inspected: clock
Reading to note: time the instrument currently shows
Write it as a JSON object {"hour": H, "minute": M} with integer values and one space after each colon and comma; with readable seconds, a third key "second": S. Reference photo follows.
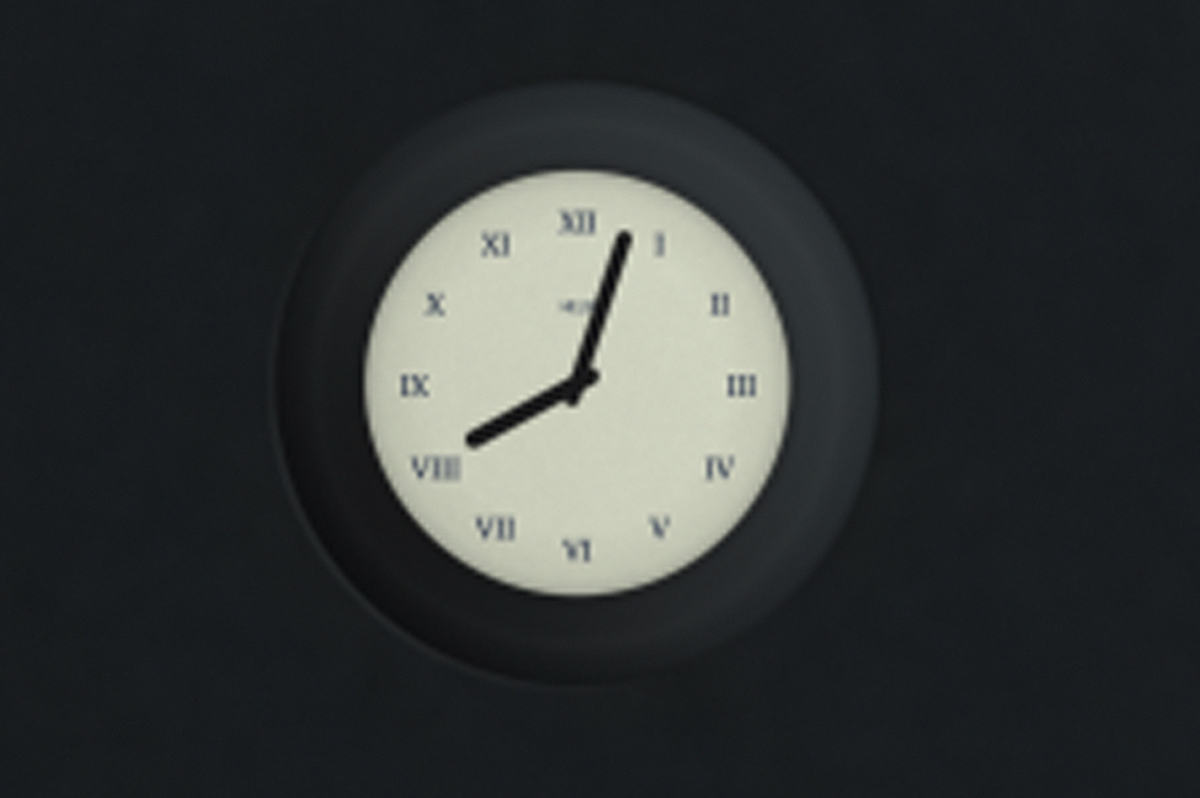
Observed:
{"hour": 8, "minute": 3}
